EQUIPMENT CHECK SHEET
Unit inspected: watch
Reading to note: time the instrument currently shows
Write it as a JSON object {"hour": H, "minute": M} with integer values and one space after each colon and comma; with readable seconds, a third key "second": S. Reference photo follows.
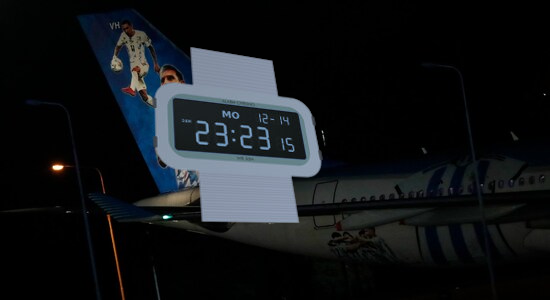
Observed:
{"hour": 23, "minute": 23, "second": 15}
